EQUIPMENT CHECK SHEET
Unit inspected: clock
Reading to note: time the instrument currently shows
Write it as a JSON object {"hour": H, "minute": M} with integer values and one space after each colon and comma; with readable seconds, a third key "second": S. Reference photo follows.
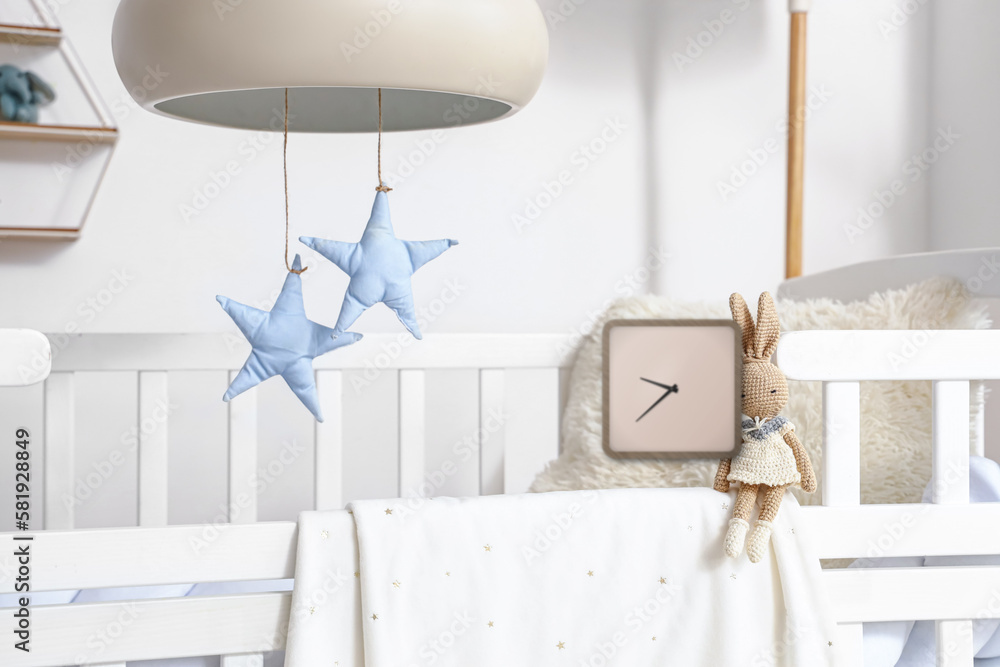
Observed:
{"hour": 9, "minute": 38}
